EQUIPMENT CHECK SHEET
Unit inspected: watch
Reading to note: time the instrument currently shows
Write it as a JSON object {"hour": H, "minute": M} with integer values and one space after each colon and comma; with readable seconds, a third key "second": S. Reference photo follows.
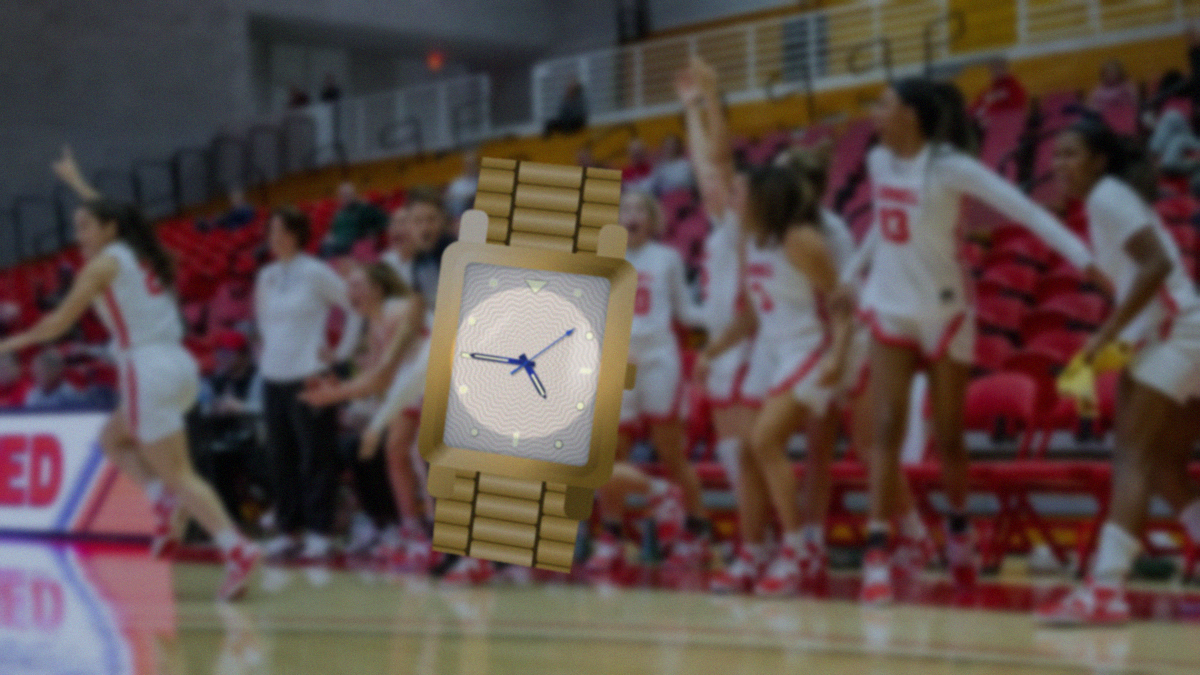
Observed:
{"hour": 4, "minute": 45, "second": 8}
